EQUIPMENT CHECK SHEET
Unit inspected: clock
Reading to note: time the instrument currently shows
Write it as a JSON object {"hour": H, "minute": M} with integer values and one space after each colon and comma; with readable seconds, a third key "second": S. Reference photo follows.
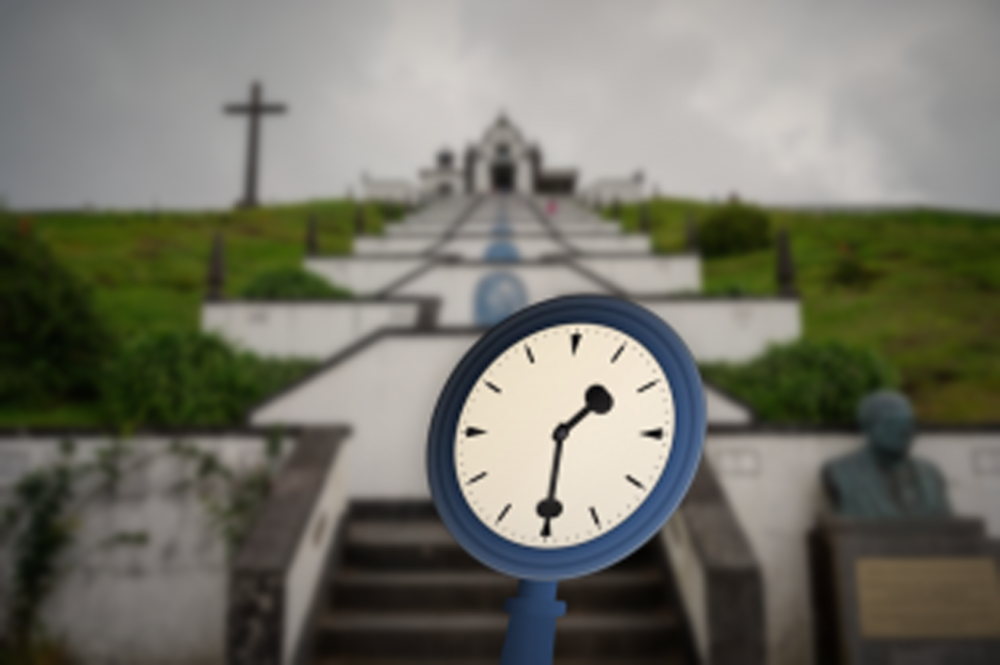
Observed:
{"hour": 1, "minute": 30}
